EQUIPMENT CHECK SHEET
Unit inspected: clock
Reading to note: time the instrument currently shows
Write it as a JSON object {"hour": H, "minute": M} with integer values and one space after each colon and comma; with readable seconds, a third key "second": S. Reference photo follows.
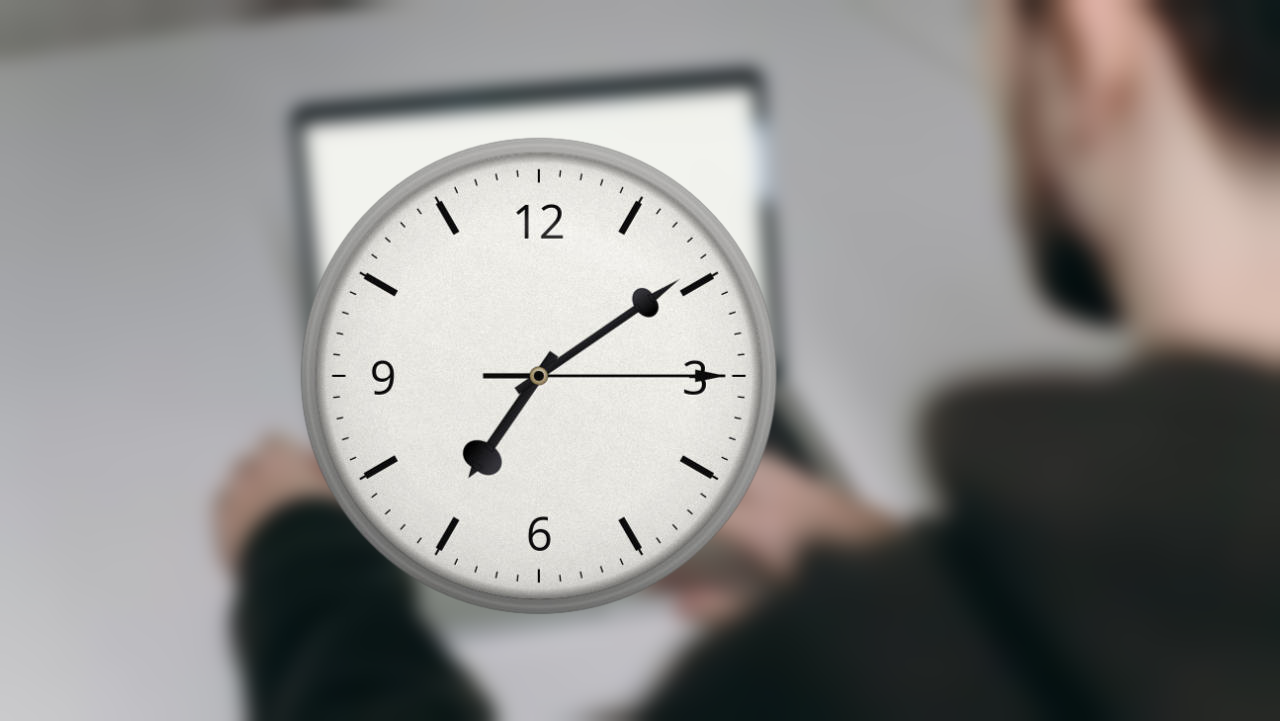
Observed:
{"hour": 7, "minute": 9, "second": 15}
